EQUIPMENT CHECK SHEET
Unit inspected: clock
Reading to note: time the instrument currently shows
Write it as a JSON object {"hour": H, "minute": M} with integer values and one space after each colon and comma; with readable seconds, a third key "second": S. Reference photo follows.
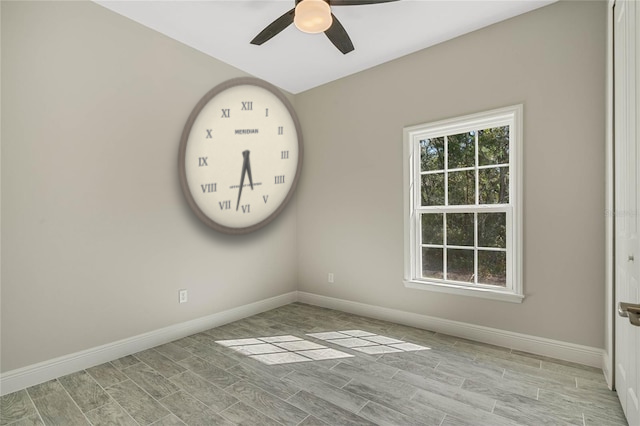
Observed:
{"hour": 5, "minute": 32}
